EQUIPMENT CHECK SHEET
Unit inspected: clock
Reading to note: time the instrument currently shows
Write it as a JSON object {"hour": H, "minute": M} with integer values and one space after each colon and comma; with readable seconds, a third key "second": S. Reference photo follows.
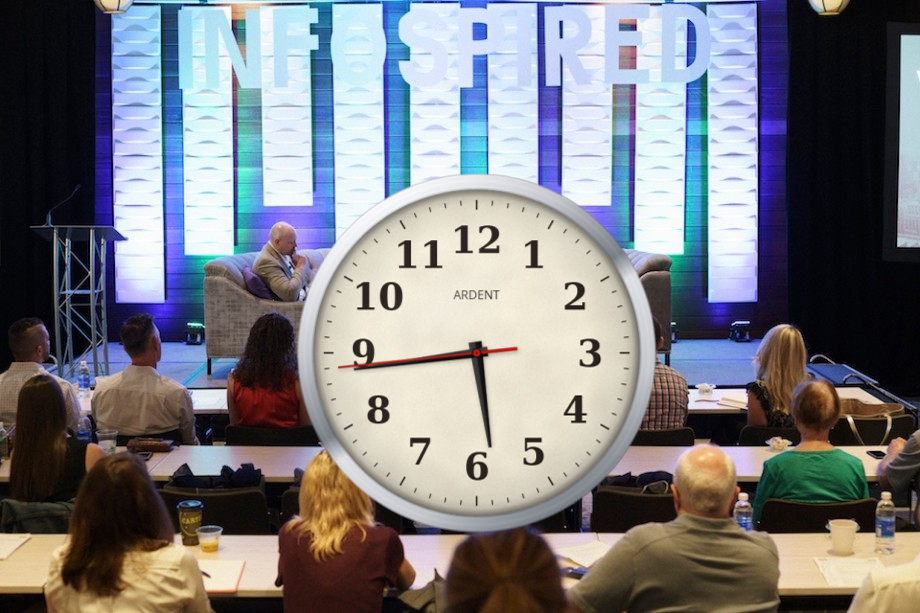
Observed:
{"hour": 5, "minute": 43, "second": 44}
